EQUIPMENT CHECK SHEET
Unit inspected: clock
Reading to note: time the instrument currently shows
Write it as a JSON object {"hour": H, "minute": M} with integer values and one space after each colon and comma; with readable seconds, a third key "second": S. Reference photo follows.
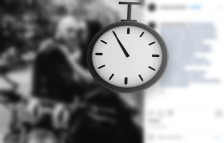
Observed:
{"hour": 10, "minute": 55}
